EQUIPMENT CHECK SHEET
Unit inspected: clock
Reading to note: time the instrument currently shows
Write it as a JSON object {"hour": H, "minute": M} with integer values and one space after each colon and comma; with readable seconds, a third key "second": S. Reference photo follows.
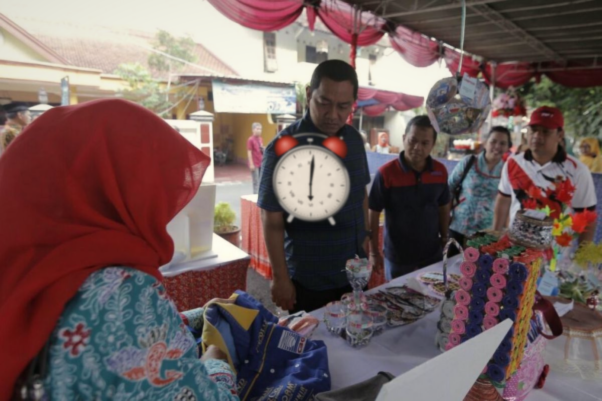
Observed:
{"hour": 6, "minute": 1}
